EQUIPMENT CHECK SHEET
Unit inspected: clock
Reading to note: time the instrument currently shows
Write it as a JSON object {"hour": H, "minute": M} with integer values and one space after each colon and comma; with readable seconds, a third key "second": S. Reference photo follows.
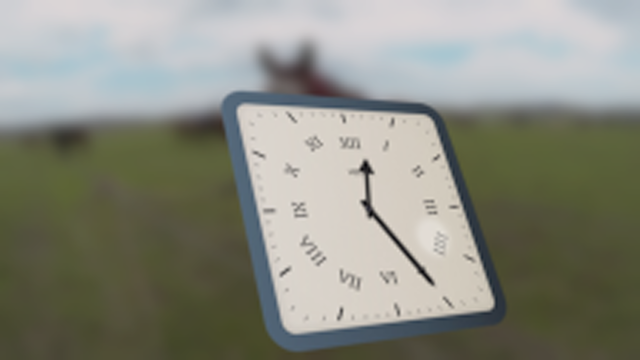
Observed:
{"hour": 12, "minute": 25}
